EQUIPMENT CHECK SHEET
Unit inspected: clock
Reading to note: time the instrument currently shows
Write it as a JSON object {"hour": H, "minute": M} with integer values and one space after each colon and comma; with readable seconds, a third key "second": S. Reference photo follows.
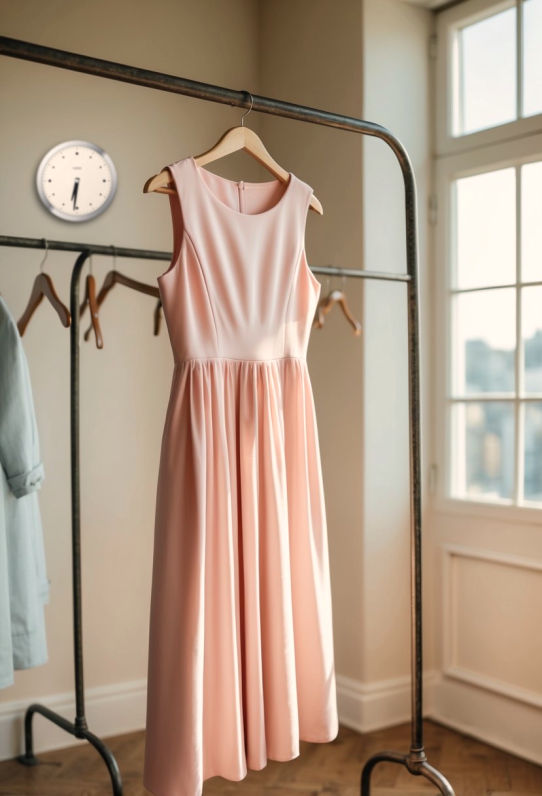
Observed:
{"hour": 6, "minute": 31}
